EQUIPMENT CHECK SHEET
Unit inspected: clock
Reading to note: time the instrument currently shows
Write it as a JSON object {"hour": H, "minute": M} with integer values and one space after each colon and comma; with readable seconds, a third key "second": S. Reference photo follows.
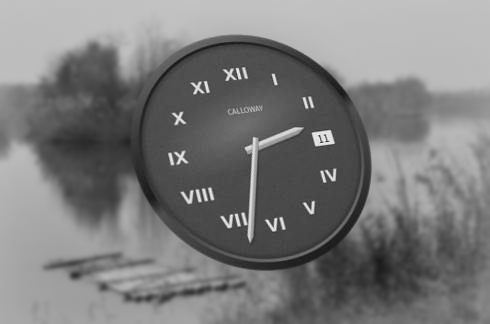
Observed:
{"hour": 2, "minute": 33}
